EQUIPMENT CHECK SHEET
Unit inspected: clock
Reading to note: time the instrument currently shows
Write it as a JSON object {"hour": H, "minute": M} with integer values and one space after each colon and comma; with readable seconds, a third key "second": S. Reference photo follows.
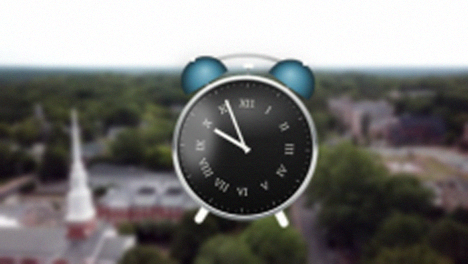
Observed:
{"hour": 9, "minute": 56}
